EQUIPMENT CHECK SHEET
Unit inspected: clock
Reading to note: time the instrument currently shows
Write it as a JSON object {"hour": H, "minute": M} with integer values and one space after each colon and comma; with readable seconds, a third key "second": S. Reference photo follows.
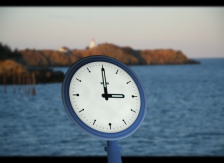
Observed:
{"hour": 3, "minute": 0}
